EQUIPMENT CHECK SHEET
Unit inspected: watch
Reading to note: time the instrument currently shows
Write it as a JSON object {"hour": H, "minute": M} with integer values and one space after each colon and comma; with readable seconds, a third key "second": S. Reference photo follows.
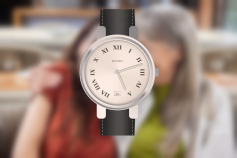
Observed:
{"hour": 5, "minute": 12}
